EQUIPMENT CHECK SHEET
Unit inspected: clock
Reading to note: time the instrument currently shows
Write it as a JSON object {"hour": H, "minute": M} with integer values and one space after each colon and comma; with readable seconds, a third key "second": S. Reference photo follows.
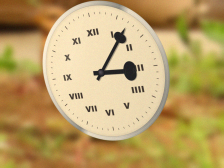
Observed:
{"hour": 3, "minute": 7}
